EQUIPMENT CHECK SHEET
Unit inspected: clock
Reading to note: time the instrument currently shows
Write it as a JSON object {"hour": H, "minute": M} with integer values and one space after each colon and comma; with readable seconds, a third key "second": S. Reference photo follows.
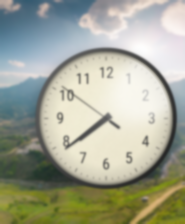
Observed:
{"hour": 7, "minute": 38, "second": 51}
